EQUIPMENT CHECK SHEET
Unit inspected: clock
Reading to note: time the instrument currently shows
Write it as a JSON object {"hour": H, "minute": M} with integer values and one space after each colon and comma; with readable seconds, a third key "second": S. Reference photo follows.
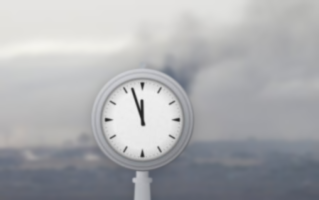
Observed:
{"hour": 11, "minute": 57}
